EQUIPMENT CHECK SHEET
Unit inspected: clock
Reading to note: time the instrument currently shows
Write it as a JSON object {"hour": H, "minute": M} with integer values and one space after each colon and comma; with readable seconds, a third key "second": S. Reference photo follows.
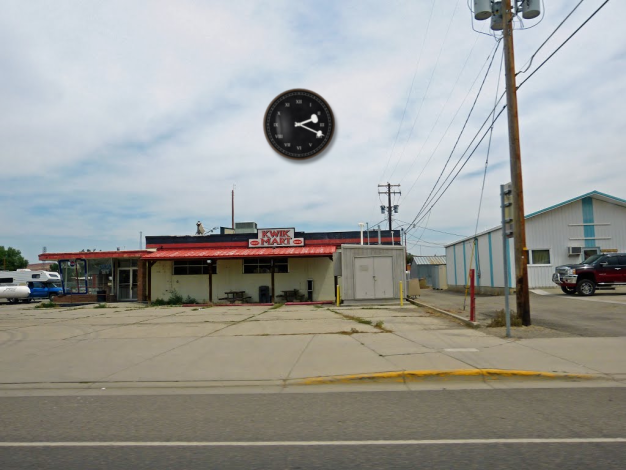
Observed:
{"hour": 2, "minute": 19}
